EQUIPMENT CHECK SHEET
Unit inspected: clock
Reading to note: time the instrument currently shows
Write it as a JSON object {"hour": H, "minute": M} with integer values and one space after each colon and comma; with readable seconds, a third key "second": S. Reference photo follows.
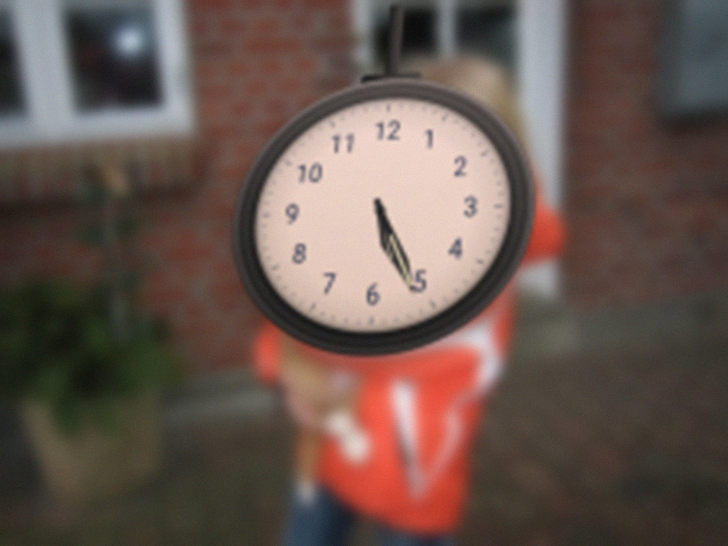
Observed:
{"hour": 5, "minute": 26}
